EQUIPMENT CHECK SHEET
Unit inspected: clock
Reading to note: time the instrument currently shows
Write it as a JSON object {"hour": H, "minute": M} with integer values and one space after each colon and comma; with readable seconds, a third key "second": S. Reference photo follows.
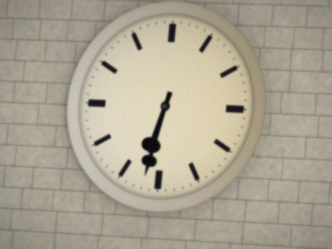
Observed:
{"hour": 6, "minute": 32}
